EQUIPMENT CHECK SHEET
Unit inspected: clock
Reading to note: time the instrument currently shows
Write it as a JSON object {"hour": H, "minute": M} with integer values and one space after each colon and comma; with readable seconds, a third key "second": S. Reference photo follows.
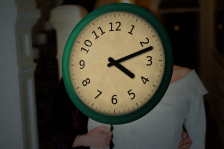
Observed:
{"hour": 4, "minute": 12}
